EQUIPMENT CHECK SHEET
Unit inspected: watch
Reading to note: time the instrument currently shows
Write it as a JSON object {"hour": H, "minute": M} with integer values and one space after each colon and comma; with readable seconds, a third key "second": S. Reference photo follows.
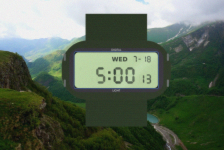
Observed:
{"hour": 5, "minute": 0, "second": 13}
